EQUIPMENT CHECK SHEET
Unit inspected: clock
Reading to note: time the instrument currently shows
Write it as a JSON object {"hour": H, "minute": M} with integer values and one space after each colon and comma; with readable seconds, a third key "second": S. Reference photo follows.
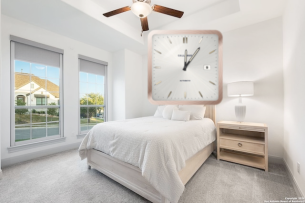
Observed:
{"hour": 12, "minute": 6}
